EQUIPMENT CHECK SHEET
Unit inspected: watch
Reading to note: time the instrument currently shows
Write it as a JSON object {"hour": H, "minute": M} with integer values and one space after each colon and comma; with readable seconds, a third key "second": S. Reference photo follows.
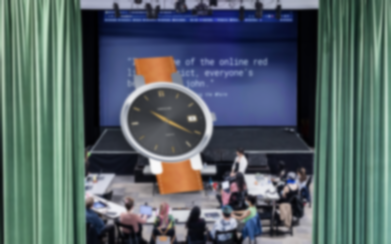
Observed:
{"hour": 10, "minute": 21}
